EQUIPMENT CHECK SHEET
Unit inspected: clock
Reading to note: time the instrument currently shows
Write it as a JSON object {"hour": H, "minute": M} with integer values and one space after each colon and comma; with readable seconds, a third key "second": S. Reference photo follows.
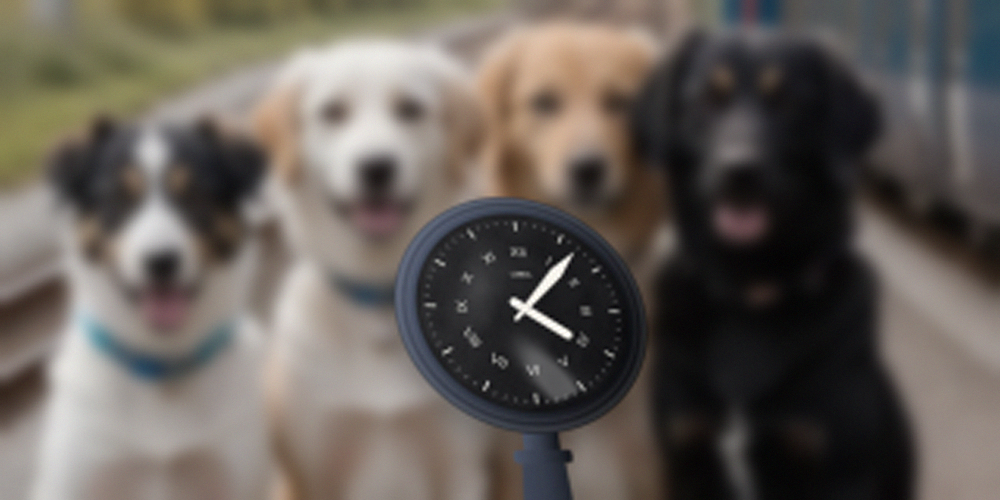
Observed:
{"hour": 4, "minute": 7}
